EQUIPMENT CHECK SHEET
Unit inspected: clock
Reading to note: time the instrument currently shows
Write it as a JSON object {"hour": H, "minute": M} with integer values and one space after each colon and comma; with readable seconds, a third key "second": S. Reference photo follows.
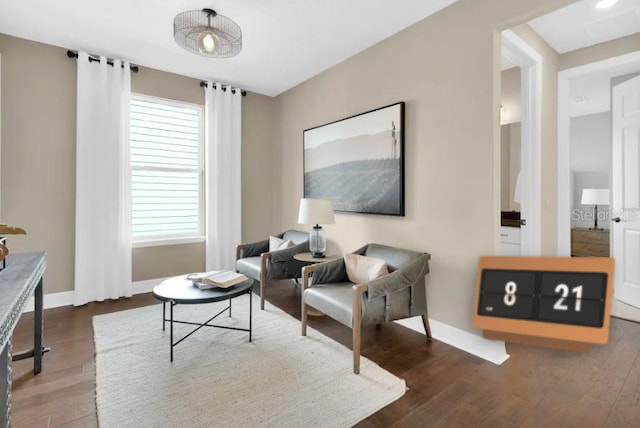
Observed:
{"hour": 8, "minute": 21}
